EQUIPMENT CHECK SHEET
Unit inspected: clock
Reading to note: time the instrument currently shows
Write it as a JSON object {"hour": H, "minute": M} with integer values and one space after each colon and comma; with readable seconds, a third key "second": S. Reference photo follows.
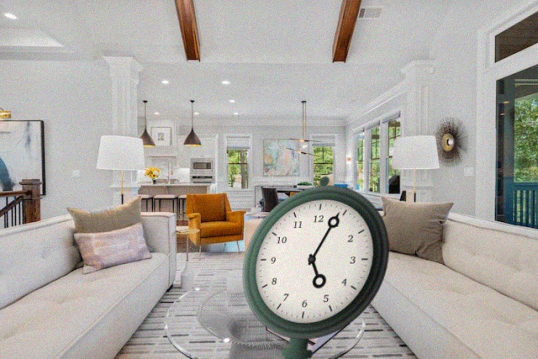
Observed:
{"hour": 5, "minute": 4}
